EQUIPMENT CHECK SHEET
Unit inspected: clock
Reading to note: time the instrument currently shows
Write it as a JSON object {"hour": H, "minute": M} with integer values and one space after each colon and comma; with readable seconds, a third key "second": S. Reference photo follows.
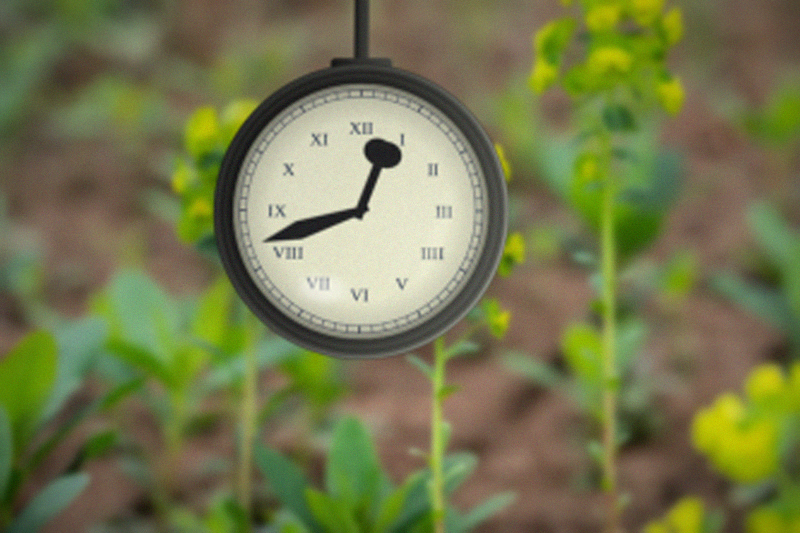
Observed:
{"hour": 12, "minute": 42}
